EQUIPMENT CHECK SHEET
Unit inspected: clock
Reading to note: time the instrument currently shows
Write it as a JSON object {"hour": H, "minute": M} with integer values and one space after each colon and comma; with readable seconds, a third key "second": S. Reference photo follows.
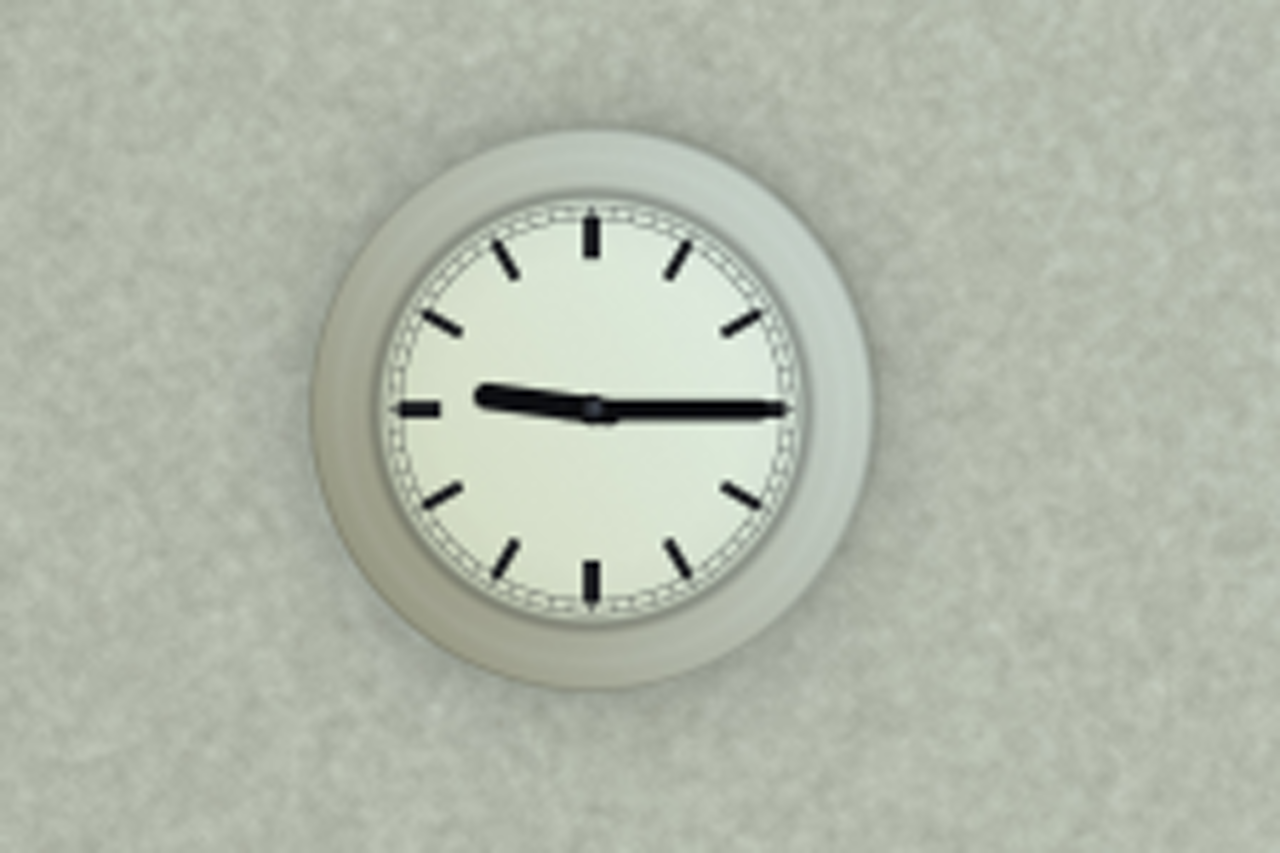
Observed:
{"hour": 9, "minute": 15}
